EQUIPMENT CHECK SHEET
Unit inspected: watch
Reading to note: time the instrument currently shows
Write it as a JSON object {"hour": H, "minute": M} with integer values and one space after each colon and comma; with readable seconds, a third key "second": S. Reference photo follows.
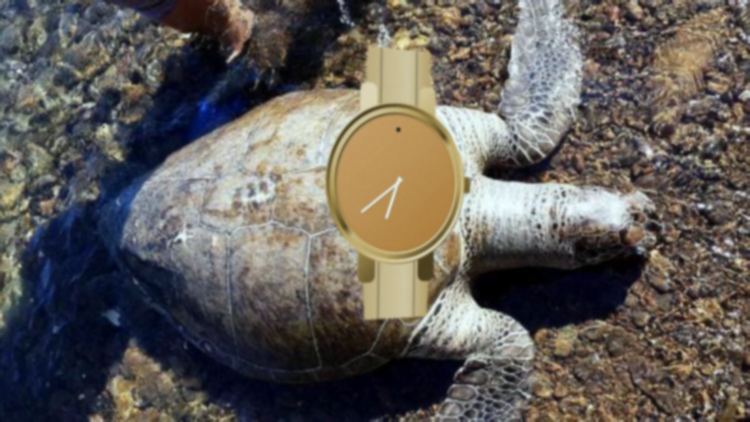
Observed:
{"hour": 6, "minute": 39}
